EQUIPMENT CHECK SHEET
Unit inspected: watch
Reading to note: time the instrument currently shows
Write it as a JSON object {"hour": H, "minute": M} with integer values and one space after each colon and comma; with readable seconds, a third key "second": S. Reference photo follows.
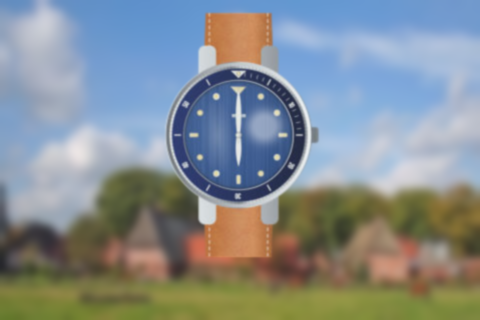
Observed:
{"hour": 6, "minute": 0}
